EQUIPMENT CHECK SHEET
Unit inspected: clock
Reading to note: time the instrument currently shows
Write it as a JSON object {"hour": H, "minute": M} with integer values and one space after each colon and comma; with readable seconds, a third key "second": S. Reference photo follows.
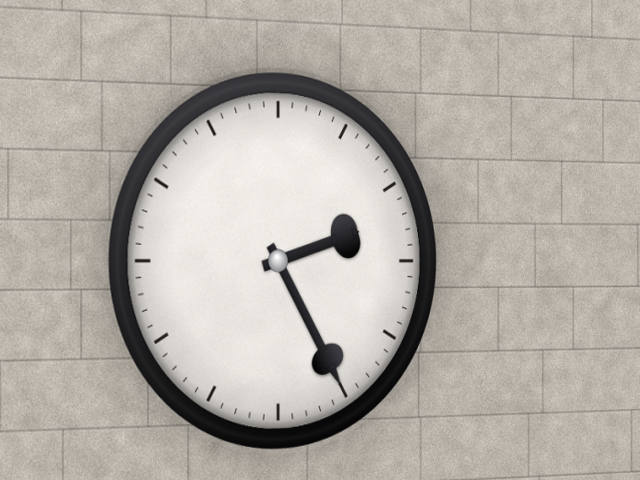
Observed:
{"hour": 2, "minute": 25}
